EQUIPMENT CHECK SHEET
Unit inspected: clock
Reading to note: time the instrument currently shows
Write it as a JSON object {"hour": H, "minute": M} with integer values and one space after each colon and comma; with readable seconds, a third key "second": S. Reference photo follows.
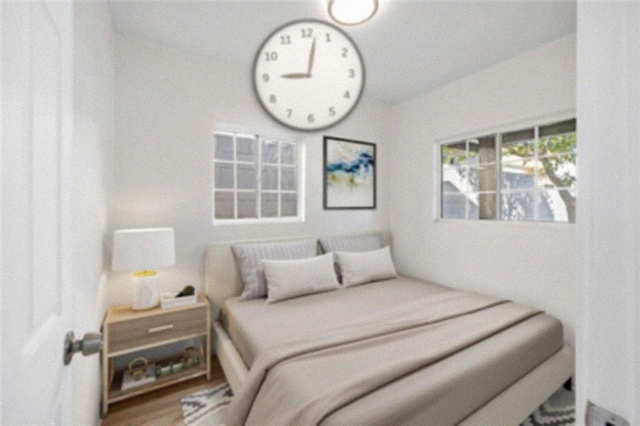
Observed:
{"hour": 9, "minute": 2}
